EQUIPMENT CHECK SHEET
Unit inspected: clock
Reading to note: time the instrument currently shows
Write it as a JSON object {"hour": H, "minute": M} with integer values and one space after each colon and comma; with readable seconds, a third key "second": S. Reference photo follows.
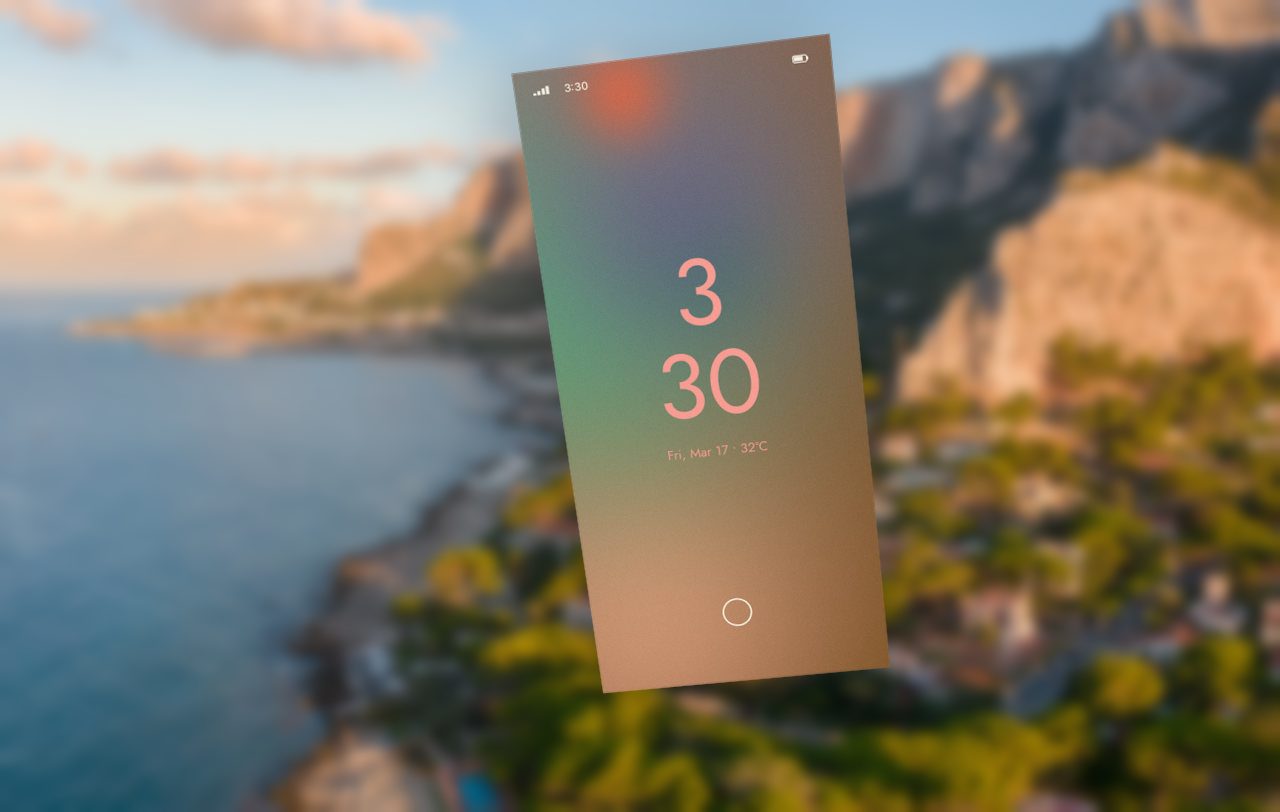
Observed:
{"hour": 3, "minute": 30}
